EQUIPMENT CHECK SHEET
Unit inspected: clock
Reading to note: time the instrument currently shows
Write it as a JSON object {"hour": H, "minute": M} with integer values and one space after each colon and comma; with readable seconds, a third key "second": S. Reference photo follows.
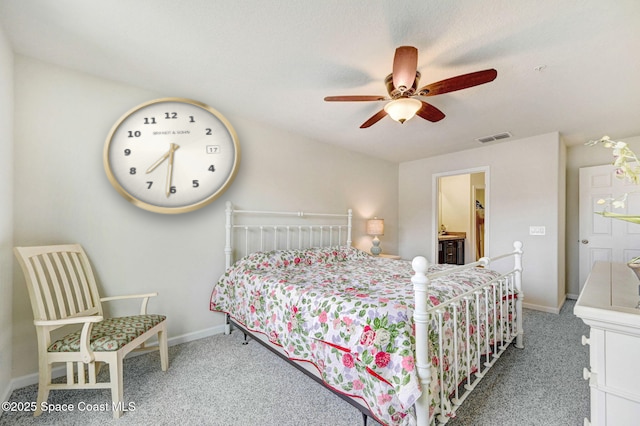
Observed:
{"hour": 7, "minute": 31}
